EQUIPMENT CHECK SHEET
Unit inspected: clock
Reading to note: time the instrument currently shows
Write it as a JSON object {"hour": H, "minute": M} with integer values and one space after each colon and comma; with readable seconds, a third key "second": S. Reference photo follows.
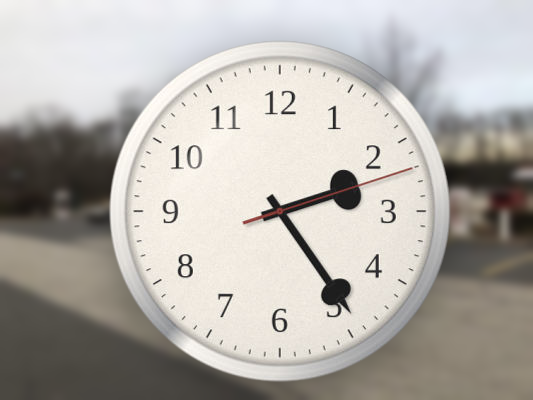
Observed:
{"hour": 2, "minute": 24, "second": 12}
